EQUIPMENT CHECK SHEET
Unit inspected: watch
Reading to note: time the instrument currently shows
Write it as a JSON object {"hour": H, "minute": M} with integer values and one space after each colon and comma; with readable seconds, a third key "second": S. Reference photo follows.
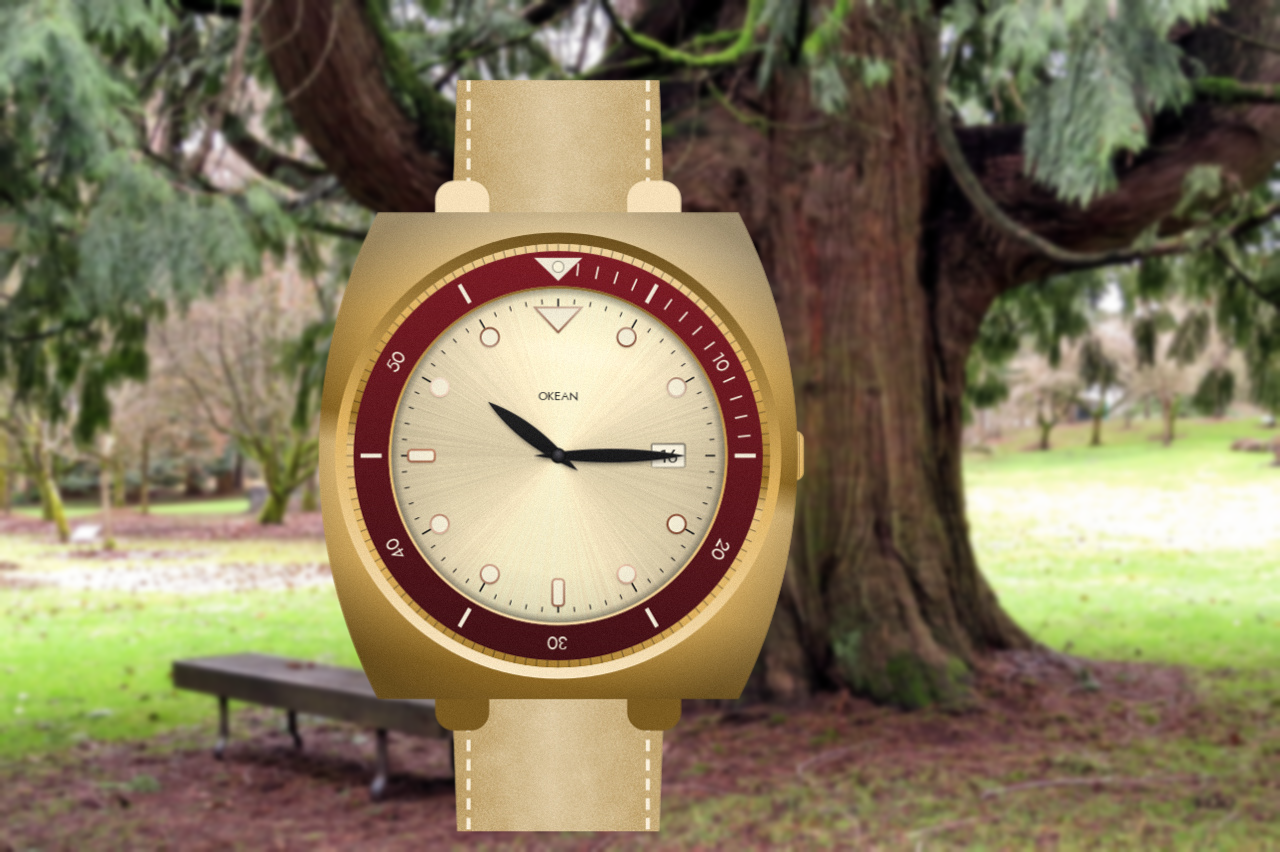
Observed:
{"hour": 10, "minute": 15}
